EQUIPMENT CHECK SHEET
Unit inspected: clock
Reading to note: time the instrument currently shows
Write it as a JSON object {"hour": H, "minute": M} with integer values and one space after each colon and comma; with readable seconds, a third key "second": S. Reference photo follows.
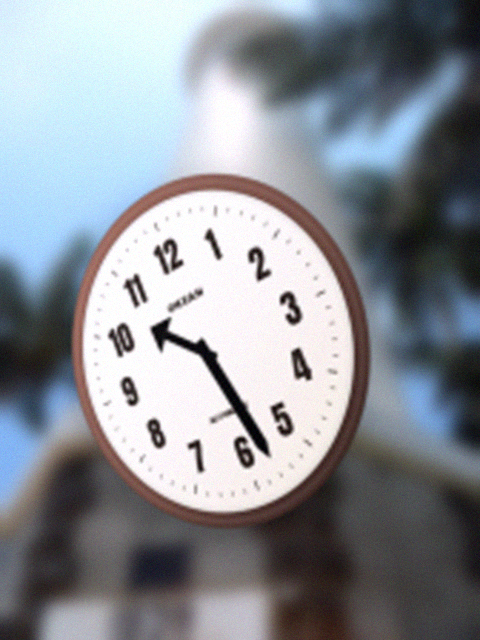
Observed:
{"hour": 10, "minute": 28}
